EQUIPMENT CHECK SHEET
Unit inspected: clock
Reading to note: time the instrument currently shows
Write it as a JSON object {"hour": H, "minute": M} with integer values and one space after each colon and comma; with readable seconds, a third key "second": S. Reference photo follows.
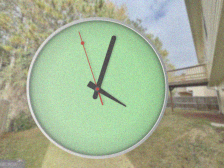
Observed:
{"hour": 4, "minute": 2, "second": 57}
